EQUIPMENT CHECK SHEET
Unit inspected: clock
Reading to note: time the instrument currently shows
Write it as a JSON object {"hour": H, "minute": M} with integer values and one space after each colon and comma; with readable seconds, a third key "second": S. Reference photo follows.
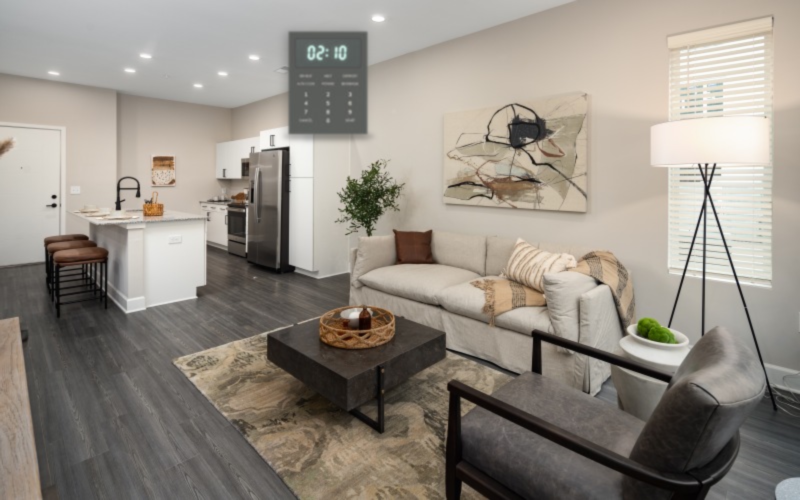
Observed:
{"hour": 2, "minute": 10}
